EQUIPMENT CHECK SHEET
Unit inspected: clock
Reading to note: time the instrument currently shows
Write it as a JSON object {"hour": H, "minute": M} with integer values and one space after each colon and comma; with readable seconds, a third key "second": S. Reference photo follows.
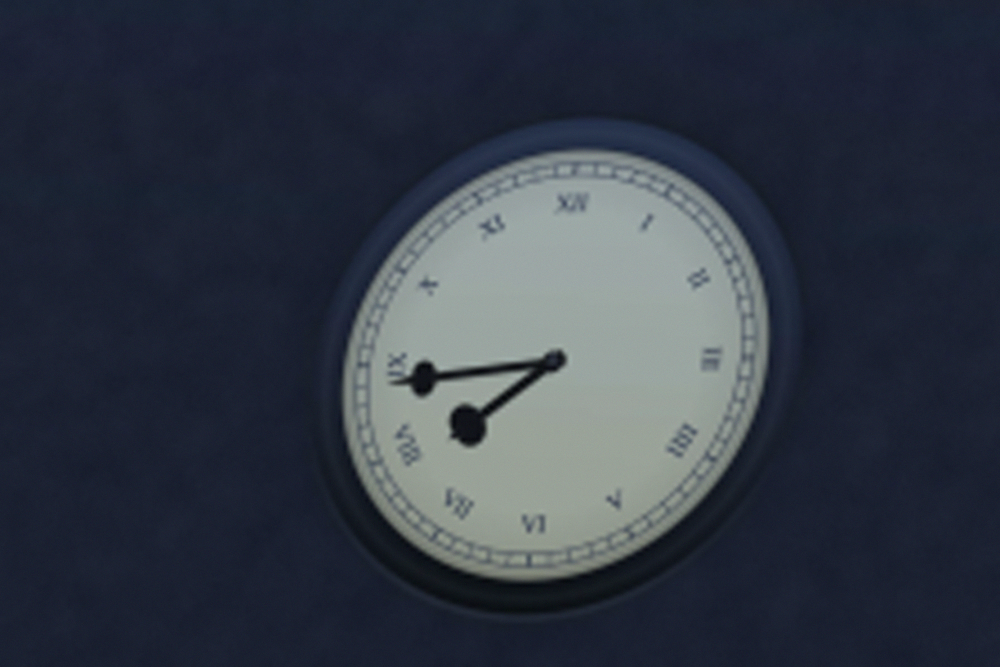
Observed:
{"hour": 7, "minute": 44}
